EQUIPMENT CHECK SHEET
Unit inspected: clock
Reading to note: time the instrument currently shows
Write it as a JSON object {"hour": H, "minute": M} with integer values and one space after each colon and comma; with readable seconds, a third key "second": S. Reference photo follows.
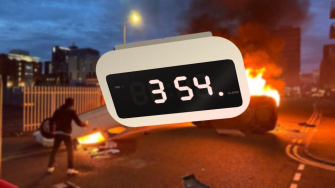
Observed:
{"hour": 3, "minute": 54}
